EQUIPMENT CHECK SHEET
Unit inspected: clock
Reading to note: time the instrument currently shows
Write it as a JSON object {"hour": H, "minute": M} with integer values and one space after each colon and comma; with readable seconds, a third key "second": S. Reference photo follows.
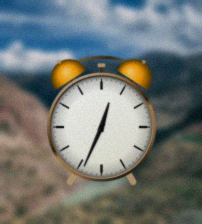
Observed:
{"hour": 12, "minute": 34}
